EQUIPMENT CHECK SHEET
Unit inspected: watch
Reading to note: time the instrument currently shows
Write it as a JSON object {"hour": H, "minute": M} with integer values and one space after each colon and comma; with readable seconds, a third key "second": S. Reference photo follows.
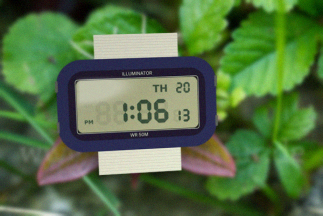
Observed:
{"hour": 1, "minute": 6, "second": 13}
